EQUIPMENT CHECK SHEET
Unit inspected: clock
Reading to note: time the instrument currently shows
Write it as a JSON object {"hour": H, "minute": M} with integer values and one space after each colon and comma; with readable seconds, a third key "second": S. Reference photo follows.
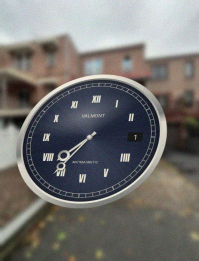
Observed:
{"hour": 7, "minute": 36}
